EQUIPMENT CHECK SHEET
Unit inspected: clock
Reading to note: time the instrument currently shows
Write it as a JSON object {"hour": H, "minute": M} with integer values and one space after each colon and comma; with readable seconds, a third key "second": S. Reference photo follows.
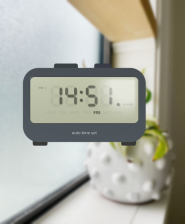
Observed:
{"hour": 14, "minute": 51}
